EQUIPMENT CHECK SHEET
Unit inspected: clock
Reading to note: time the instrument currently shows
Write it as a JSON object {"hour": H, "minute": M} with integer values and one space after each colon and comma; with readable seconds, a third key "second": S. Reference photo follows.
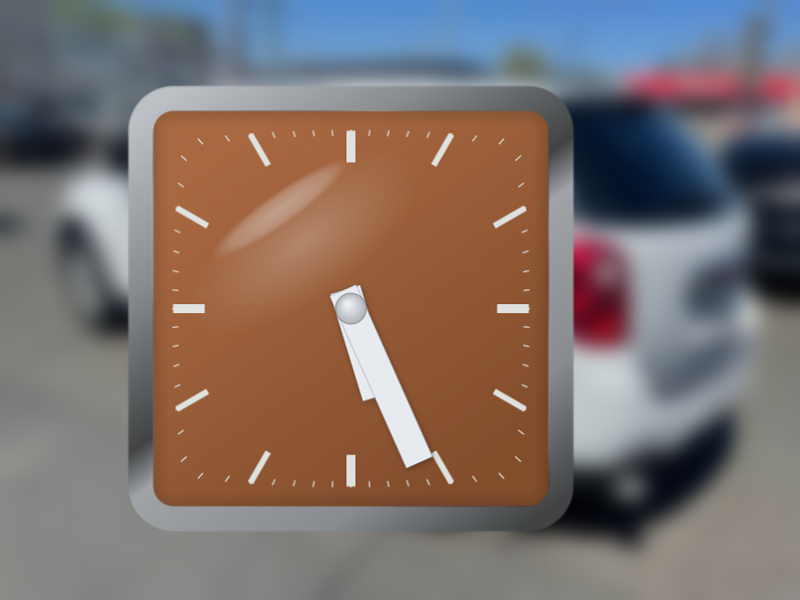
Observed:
{"hour": 5, "minute": 26}
